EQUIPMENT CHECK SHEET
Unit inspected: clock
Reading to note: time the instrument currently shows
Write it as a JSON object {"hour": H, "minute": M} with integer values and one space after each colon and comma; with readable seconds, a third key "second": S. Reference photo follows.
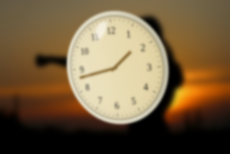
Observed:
{"hour": 1, "minute": 43}
